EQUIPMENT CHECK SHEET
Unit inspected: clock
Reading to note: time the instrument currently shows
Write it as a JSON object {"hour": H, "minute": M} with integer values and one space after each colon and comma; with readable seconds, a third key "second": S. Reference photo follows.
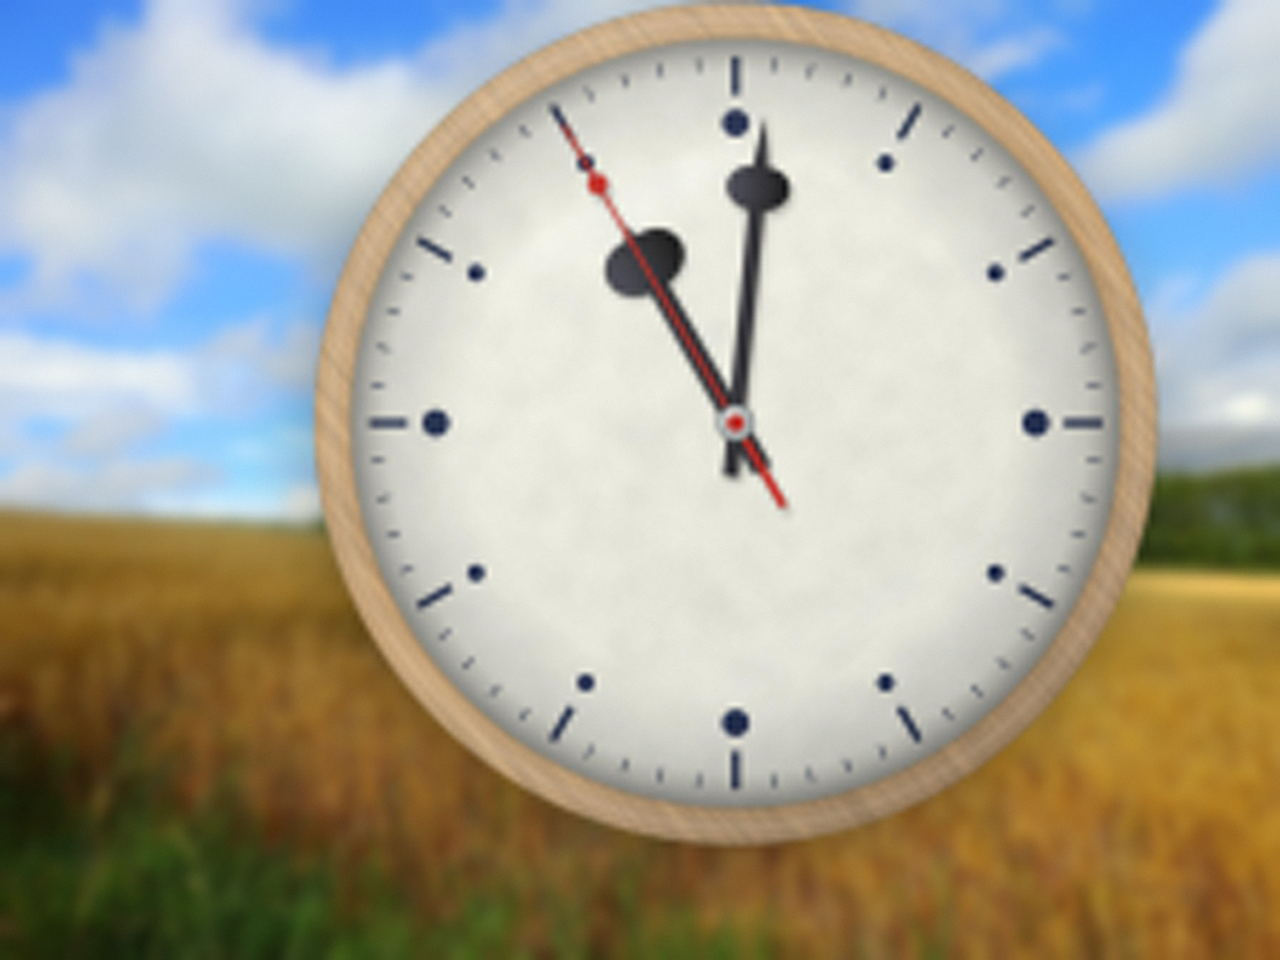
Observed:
{"hour": 11, "minute": 0, "second": 55}
